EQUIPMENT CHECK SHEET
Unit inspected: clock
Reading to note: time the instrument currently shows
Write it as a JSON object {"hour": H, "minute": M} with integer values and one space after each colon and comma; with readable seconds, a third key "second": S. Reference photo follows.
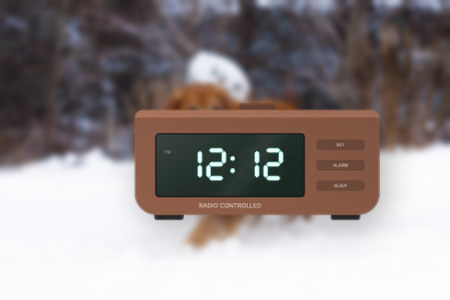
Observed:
{"hour": 12, "minute": 12}
